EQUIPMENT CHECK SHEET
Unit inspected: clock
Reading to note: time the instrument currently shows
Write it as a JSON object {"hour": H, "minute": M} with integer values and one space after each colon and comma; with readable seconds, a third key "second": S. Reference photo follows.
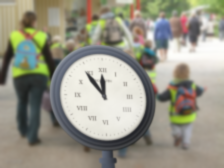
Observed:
{"hour": 11, "minute": 54}
